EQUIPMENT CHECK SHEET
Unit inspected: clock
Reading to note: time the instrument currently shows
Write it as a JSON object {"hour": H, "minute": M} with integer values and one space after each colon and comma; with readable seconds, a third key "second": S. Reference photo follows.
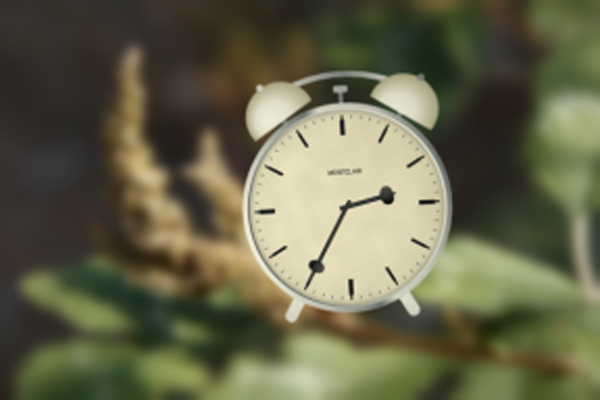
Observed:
{"hour": 2, "minute": 35}
